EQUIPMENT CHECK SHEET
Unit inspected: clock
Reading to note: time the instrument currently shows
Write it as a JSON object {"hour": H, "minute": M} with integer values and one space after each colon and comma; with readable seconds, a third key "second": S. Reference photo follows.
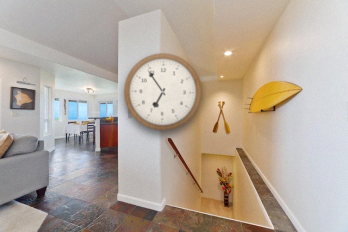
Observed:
{"hour": 6, "minute": 54}
